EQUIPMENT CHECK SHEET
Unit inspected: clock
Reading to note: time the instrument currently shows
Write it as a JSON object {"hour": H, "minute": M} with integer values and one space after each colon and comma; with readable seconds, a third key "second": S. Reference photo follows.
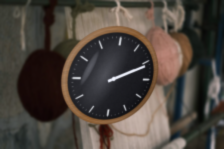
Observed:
{"hour": 2, "minute": 11}
